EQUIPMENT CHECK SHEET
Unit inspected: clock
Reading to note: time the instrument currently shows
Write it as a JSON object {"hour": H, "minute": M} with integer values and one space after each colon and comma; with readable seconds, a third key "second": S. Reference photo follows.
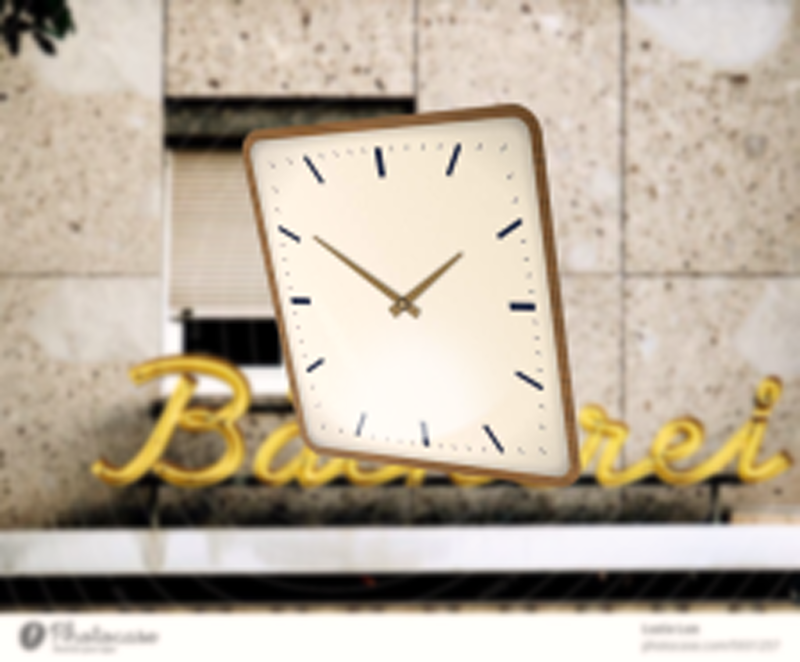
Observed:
{"hour": 1, "minute": 51}
